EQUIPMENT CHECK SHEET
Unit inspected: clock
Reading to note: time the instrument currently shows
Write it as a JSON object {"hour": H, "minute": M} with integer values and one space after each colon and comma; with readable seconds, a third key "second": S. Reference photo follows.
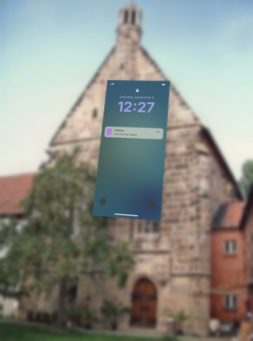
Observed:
{"hour": 12, "minute": 27}
